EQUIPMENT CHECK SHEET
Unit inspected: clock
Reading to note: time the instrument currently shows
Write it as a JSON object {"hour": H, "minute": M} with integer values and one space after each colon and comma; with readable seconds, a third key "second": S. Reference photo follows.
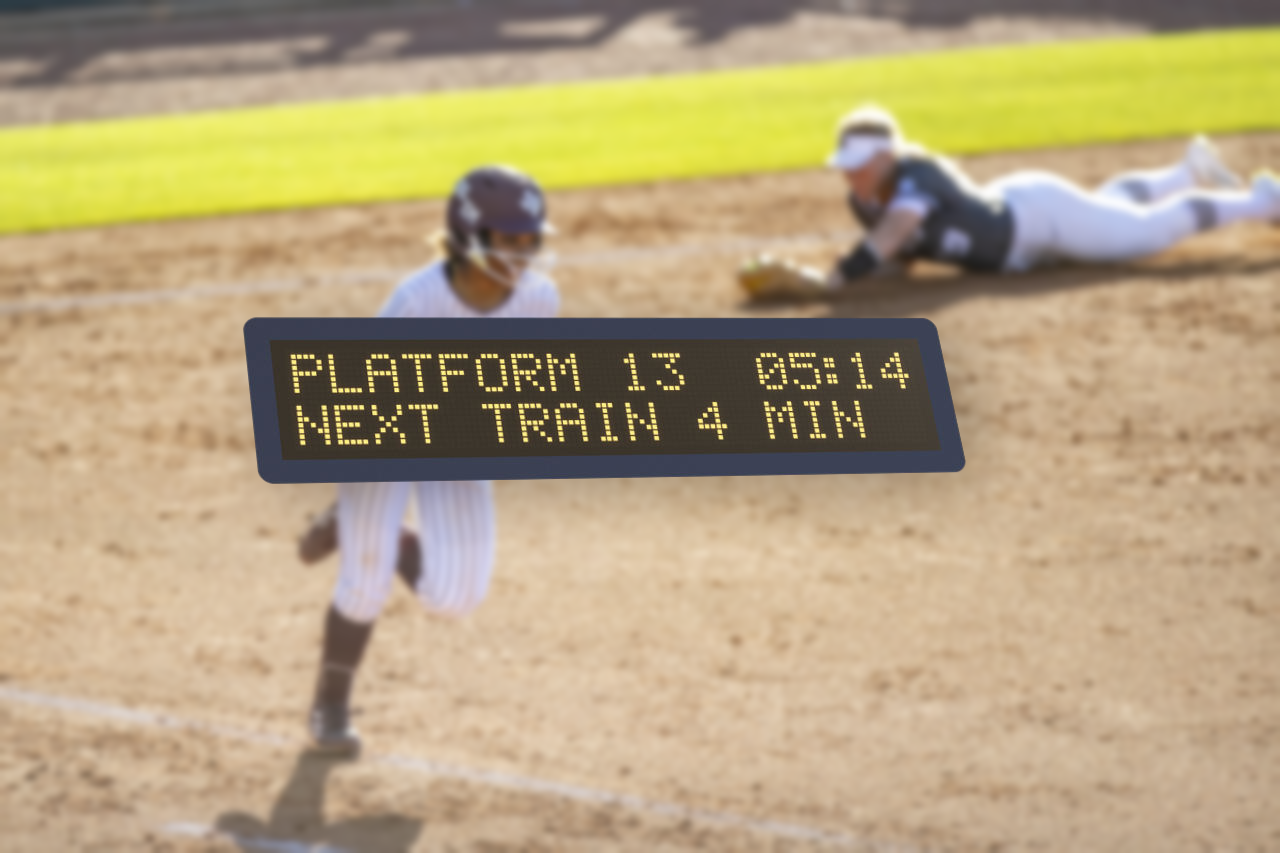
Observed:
{"hour": 5, "minute": 14}
